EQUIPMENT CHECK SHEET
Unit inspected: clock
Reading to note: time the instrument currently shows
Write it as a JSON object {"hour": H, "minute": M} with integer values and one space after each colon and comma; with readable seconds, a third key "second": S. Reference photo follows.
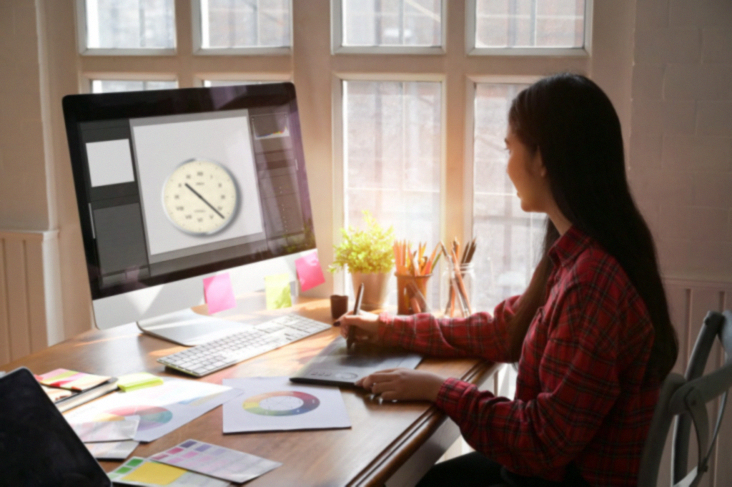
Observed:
{"hour": 10, "minute": 22}
